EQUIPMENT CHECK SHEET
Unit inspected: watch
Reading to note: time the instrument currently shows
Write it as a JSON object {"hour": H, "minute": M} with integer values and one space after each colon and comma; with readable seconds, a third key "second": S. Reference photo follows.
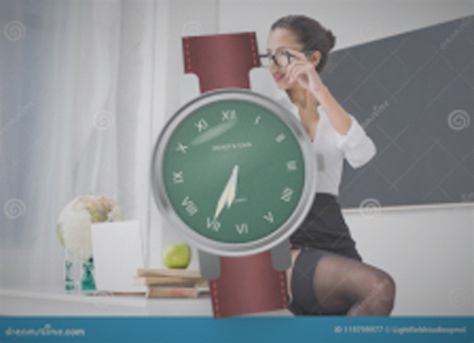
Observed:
{"hour": 6, "minute": 35}
